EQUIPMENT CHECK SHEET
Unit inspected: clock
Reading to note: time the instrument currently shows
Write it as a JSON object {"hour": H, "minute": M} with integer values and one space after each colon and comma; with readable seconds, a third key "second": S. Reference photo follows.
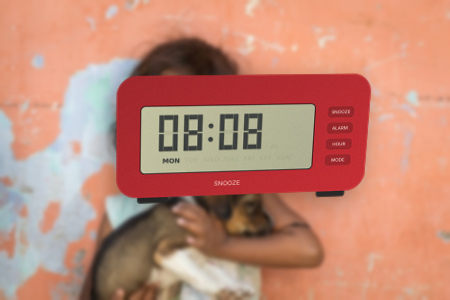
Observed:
{"hour": 8, "minute": 8}
